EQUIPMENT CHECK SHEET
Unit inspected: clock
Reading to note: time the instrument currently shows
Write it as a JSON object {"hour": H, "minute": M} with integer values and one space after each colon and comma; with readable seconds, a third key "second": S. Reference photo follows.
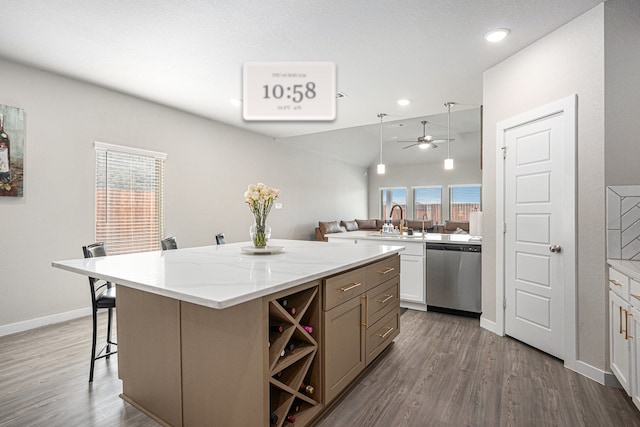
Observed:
{"hour": 10, "minute": 58}
